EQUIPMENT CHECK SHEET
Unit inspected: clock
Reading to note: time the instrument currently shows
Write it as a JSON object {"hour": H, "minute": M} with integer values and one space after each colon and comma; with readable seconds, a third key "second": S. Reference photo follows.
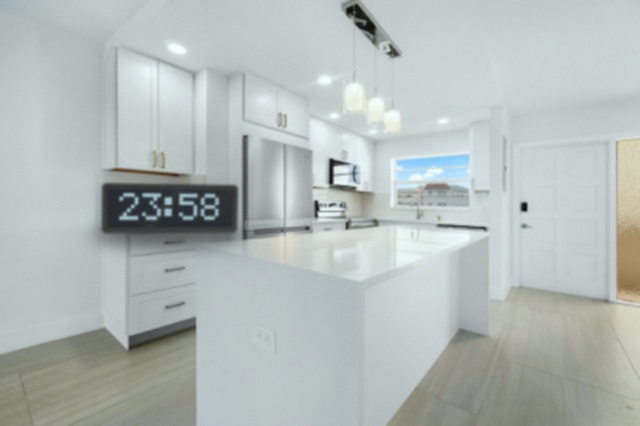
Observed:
{"hour": 23, "minute": 58}
